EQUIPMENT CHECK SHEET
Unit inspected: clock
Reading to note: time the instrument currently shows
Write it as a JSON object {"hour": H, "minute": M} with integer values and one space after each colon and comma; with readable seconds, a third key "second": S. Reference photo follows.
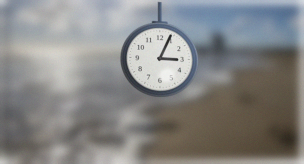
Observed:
{"hour": 3, "minute": 4}
